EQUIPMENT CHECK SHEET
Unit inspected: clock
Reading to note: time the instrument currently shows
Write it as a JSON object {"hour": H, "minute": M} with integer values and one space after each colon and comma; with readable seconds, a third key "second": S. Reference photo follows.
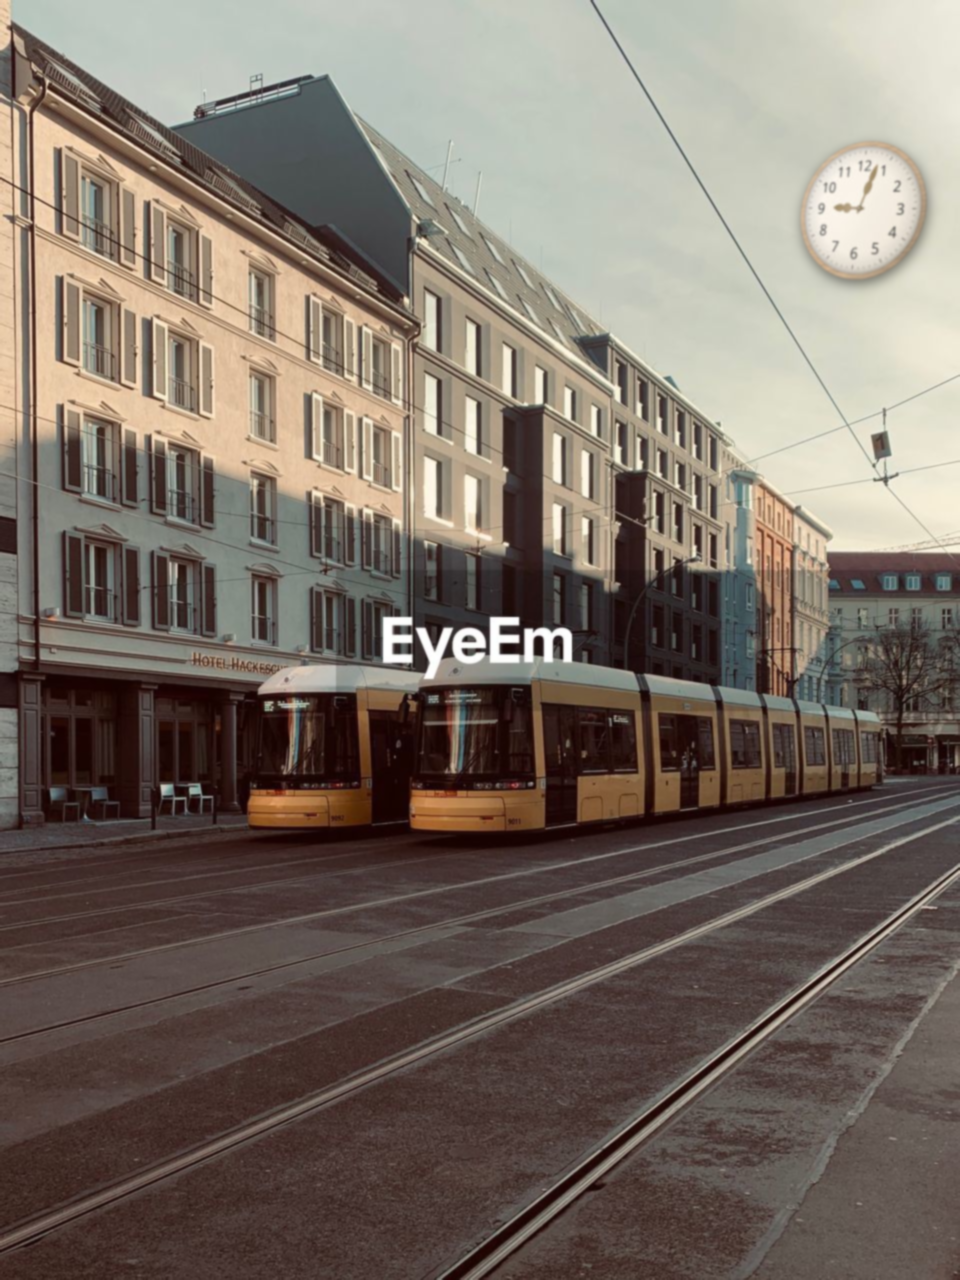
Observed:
{"hour": 9, "minute": 3}
